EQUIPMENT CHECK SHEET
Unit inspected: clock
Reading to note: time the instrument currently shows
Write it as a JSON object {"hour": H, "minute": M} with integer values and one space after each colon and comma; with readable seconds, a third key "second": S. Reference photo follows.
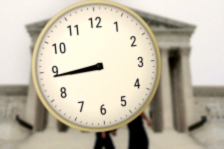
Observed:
{"hour": 8, "minute": 44}
